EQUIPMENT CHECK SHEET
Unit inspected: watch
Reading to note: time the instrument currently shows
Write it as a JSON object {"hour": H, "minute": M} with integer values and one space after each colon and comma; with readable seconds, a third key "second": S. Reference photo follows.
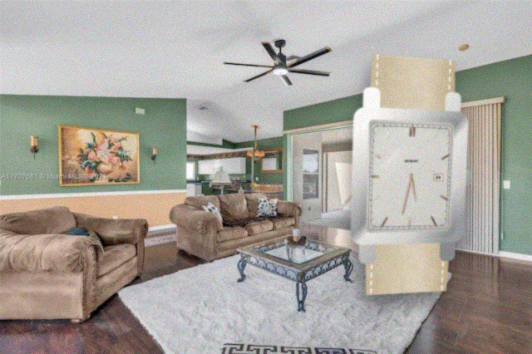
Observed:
{"hour": 5, "minute": 32}
